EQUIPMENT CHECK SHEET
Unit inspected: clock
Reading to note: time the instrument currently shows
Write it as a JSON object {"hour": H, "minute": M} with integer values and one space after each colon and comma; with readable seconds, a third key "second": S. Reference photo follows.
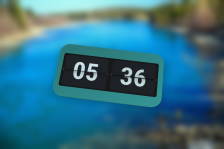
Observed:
{"hour": 5, "minute": 36}
